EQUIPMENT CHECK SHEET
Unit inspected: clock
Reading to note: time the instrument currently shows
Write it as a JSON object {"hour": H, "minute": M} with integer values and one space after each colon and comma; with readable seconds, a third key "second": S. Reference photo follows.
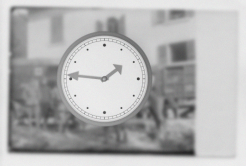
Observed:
{"hour": 1, "minute": 46}
